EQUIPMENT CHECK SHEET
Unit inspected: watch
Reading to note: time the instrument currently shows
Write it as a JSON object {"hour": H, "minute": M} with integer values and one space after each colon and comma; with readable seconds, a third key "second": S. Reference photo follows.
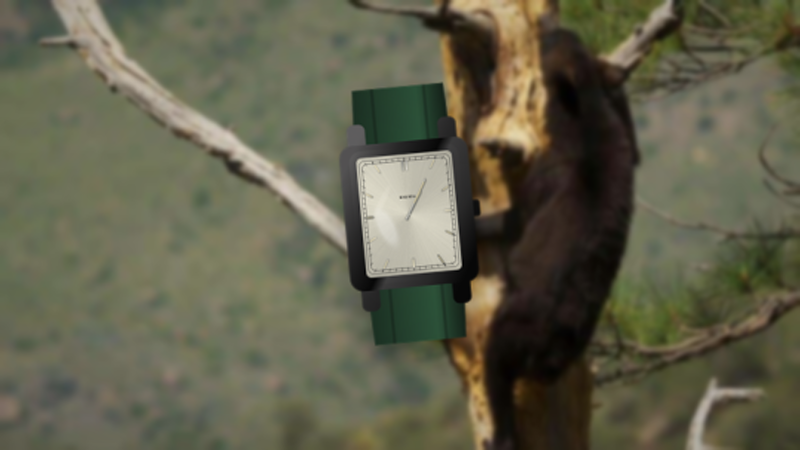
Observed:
{"hour": 1, "minute": 5}
